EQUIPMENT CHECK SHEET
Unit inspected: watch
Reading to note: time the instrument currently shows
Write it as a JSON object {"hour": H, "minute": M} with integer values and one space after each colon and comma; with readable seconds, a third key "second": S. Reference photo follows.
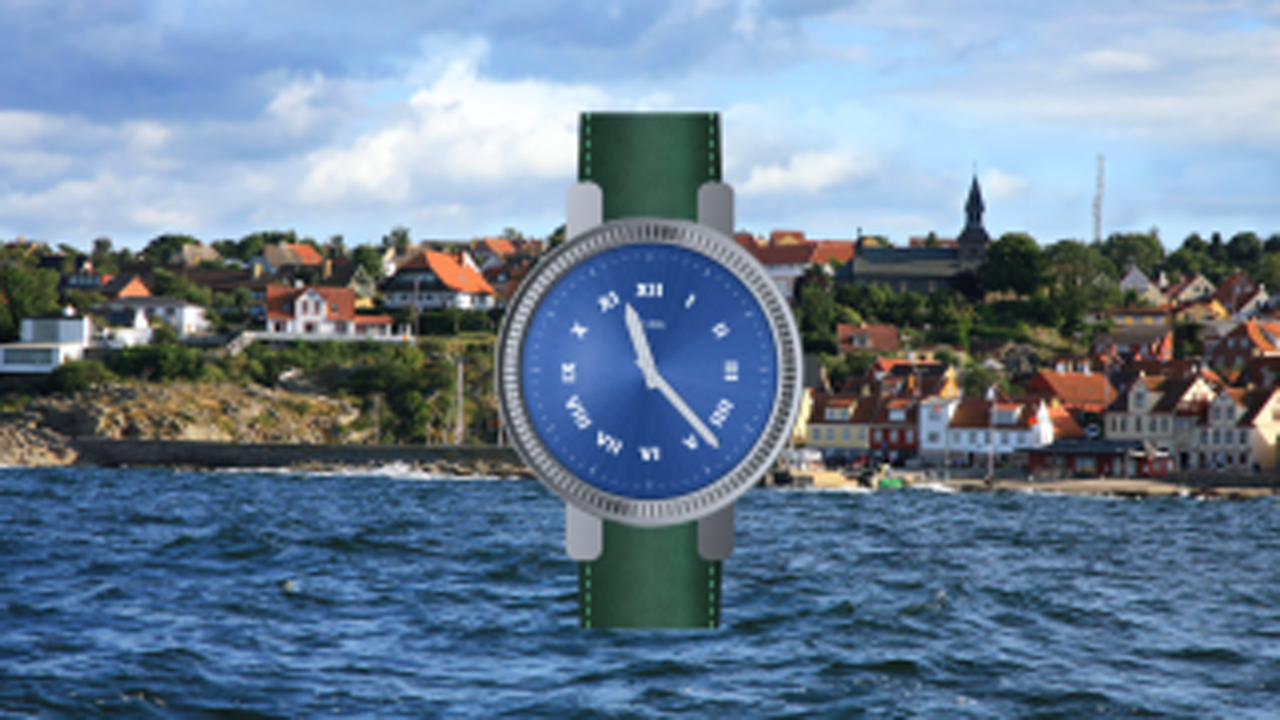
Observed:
{"hour": 11, "minute": 23}
